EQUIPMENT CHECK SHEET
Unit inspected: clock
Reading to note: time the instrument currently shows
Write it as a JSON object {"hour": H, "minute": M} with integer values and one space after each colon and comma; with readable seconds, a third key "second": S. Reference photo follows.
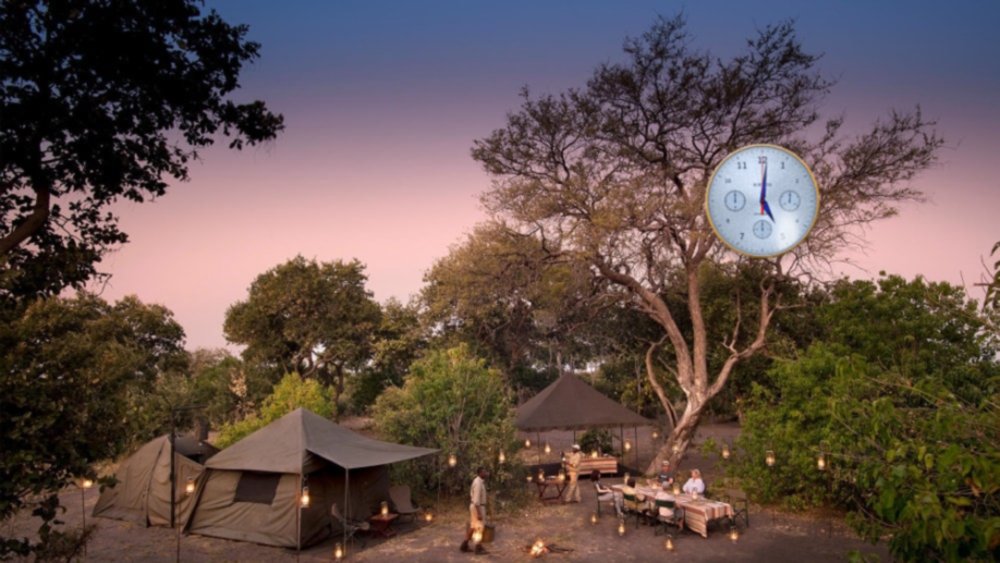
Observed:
{"hour": 5, "minute": 1}
